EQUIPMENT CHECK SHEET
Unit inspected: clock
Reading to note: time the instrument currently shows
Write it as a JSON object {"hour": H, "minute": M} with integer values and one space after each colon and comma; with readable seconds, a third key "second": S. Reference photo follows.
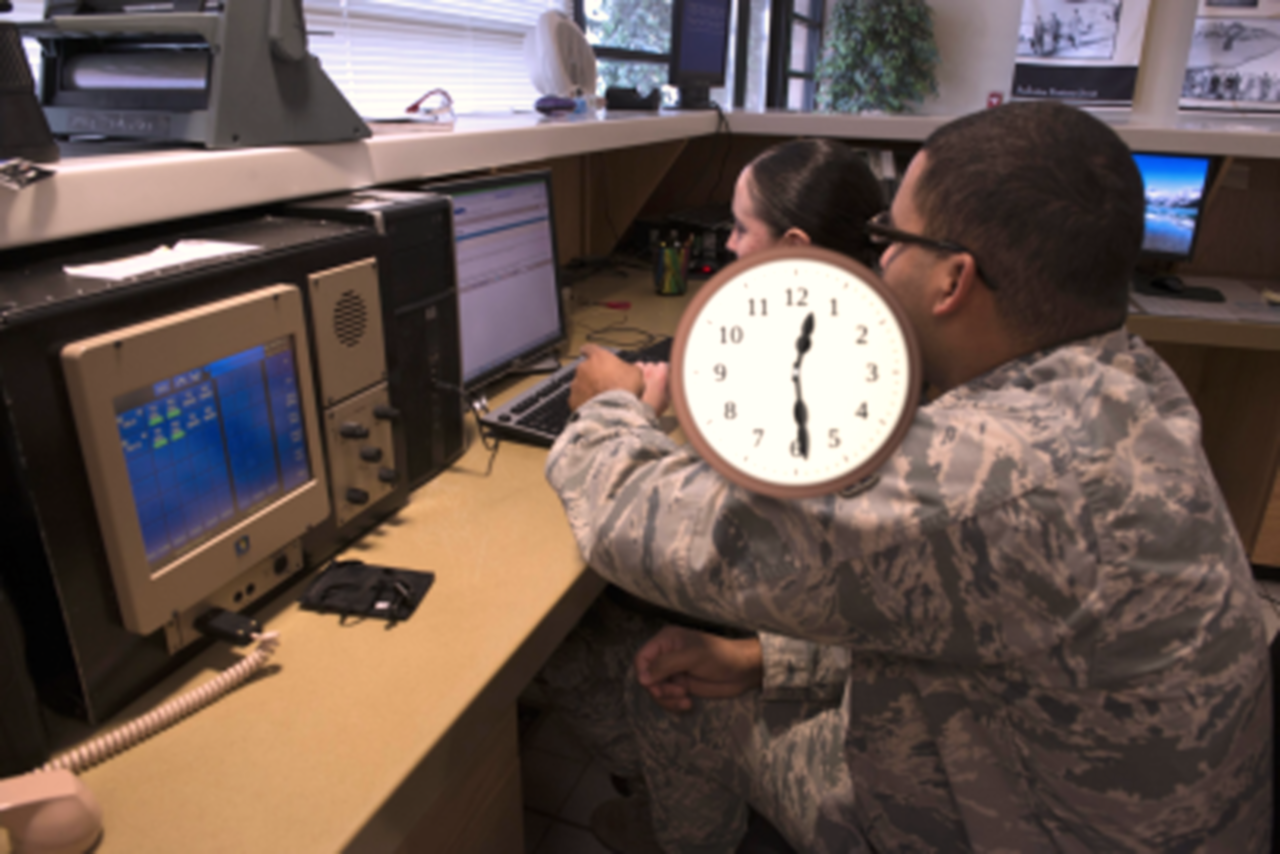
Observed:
{"hour": 12, "minute": 29}
